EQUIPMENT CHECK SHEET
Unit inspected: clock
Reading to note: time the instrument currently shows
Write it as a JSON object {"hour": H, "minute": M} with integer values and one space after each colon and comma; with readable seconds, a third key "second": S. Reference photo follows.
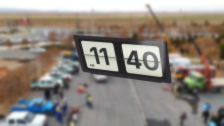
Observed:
{"hour": 11, "minute": 40}
